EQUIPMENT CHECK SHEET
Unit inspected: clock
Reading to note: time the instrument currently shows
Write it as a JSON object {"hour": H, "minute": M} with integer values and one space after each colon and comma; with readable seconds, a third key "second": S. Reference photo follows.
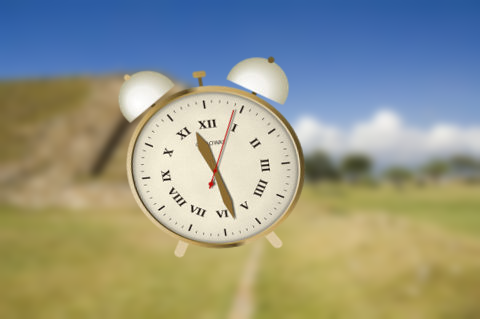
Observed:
{"hour": 11, "minute": 28, "second": 4}
